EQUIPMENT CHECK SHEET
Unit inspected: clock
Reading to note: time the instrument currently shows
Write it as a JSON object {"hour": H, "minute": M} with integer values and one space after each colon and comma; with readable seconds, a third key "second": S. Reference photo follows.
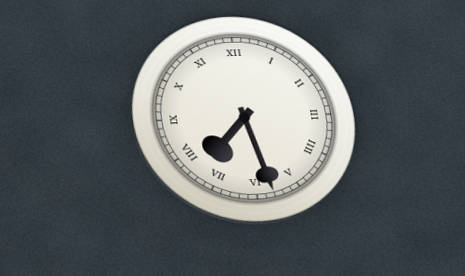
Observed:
{"hour": 7, "minute": 28}
